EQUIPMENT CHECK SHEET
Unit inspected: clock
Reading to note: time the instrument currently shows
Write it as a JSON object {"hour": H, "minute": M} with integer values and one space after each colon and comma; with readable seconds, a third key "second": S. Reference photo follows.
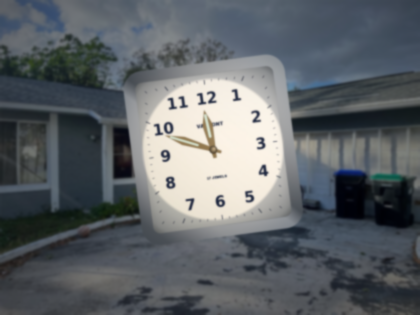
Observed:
{"hour": 11, "minute": 49}
